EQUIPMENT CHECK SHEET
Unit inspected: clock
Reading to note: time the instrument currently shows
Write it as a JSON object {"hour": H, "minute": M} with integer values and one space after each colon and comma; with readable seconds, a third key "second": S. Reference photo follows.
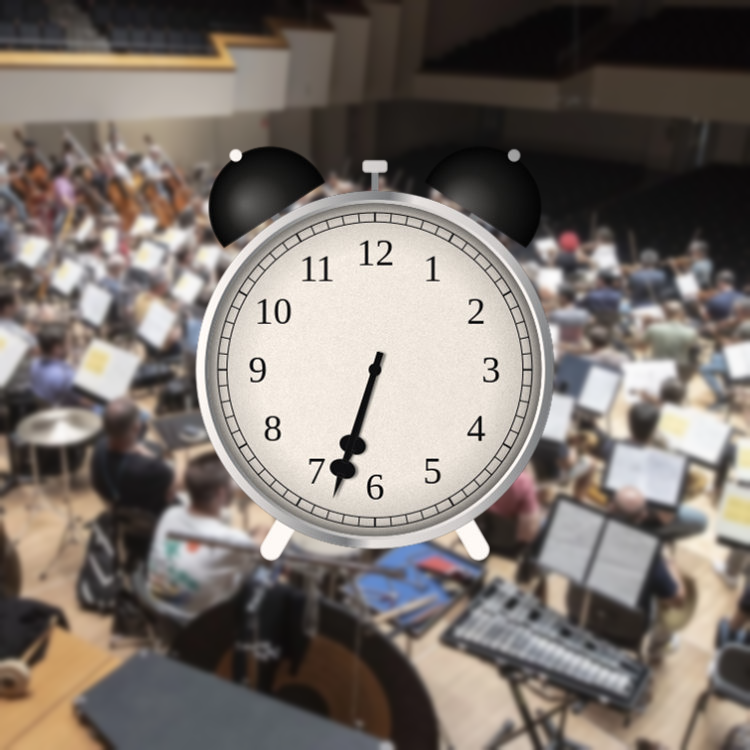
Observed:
{"hour": 6, "minute": 33}
